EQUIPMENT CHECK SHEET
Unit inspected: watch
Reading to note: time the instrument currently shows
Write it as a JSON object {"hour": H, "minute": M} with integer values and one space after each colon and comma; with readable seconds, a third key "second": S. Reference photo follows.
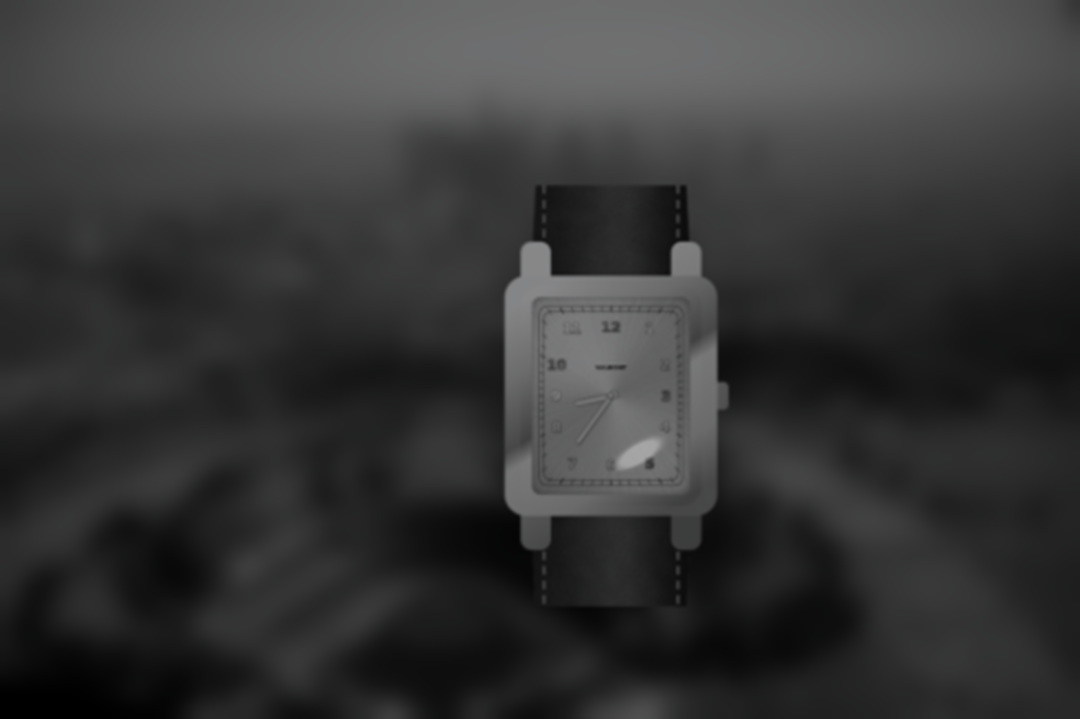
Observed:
{"hour": 8, "minute": 36}
